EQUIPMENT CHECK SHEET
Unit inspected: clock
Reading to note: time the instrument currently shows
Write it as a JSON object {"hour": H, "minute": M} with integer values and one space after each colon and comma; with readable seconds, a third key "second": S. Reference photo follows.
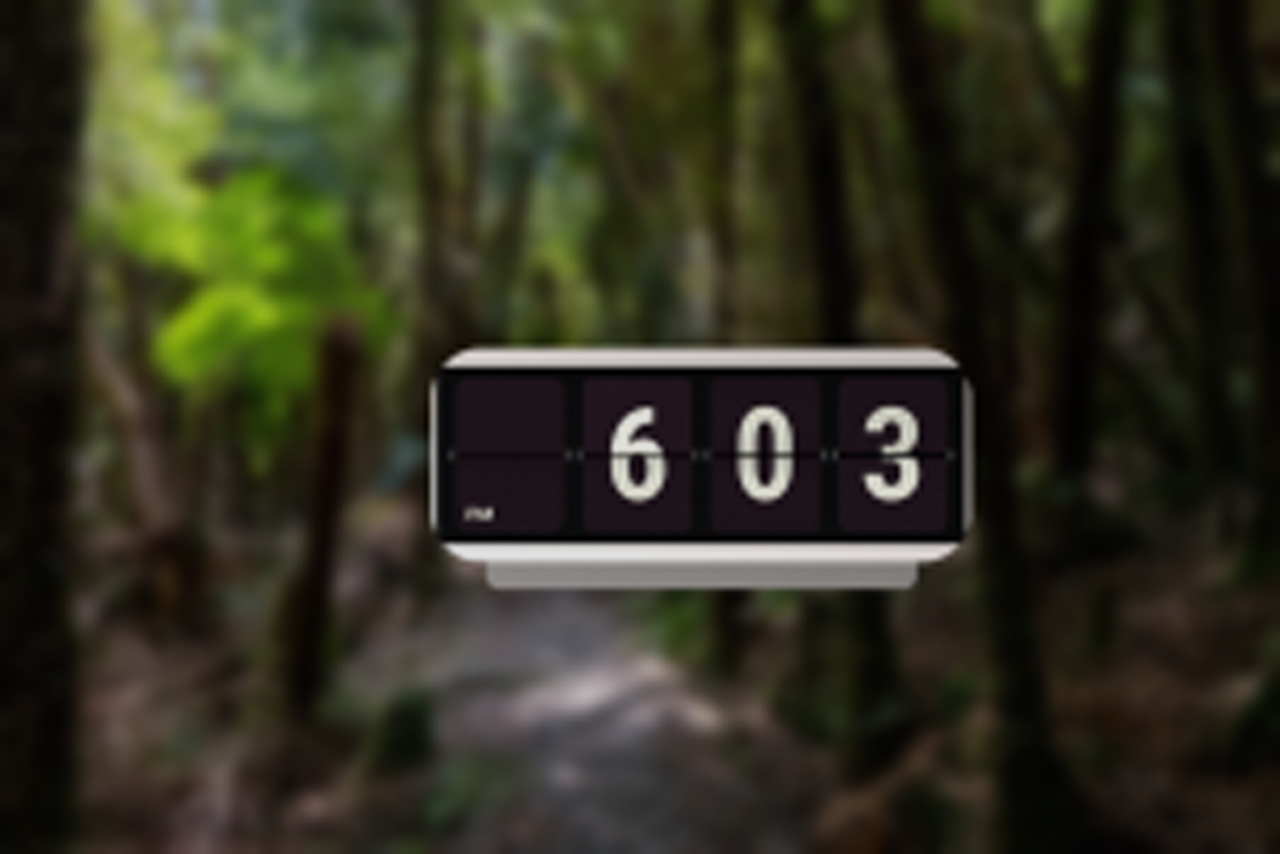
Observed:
{"hour": 6, "minute": 3}
